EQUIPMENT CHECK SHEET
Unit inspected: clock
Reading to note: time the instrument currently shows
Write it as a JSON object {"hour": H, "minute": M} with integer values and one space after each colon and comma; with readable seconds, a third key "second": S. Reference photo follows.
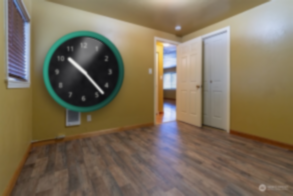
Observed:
{"hour": 10, "minute": 23}
